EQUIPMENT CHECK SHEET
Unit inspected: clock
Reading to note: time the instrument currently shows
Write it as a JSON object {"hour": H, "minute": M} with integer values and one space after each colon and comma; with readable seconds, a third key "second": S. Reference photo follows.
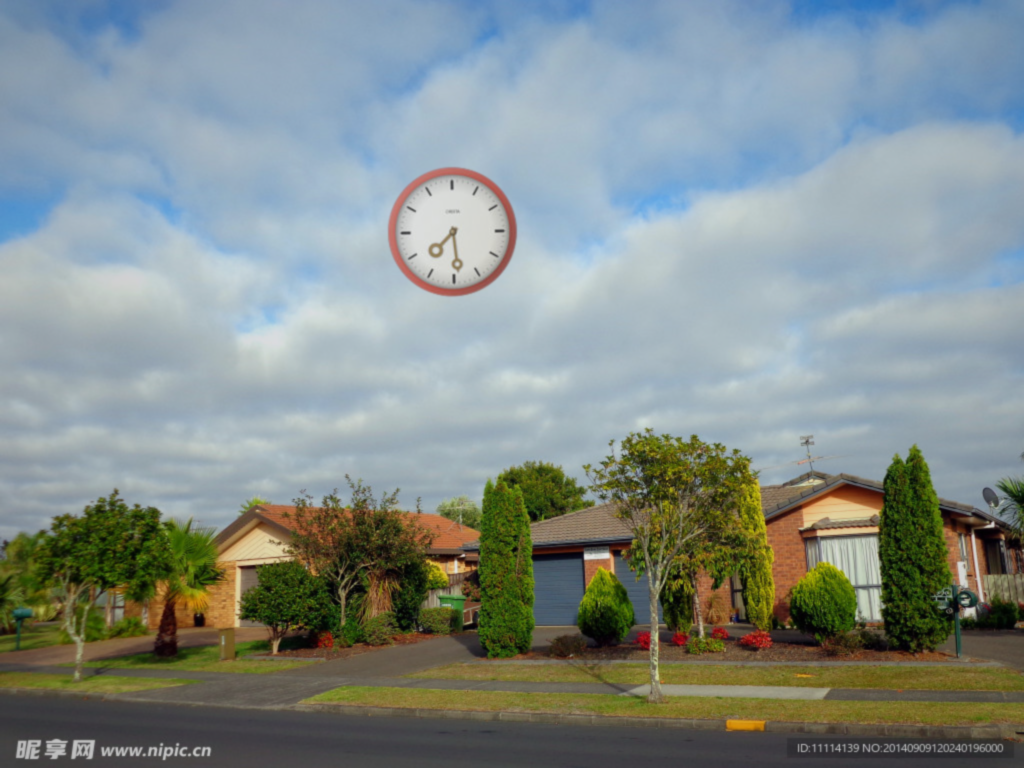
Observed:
{"hour": 7, "minute": 29}
